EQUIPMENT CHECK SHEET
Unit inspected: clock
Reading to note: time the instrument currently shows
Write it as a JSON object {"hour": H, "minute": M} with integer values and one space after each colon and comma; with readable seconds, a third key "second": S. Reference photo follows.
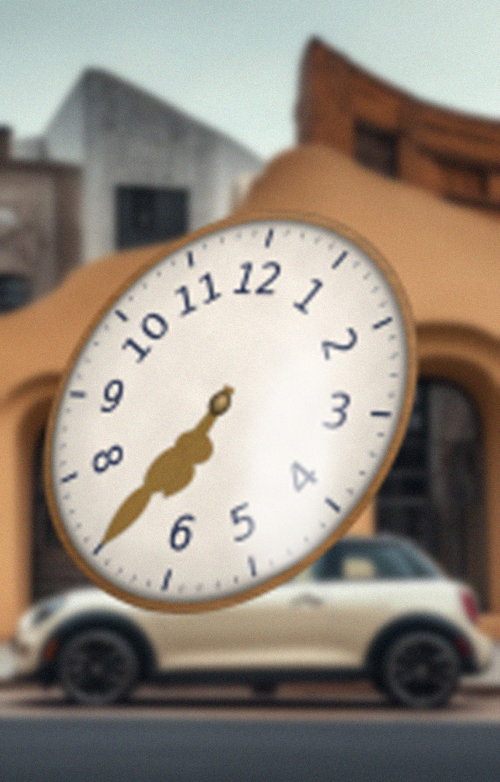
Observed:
{"hour": 6, "minute": 35}
